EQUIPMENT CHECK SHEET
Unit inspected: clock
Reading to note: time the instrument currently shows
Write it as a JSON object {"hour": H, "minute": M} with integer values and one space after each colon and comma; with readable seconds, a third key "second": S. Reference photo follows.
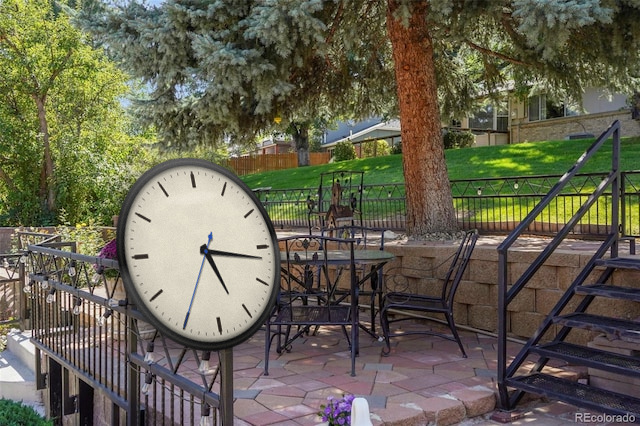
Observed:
{"hour": 5, "minute": 16, "second": 35}
